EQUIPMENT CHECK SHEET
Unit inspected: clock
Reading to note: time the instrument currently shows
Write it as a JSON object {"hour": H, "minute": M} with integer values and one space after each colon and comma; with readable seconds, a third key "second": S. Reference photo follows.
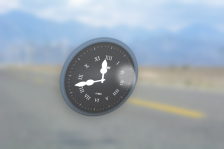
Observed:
{"hour": 11, "minute": 42}
